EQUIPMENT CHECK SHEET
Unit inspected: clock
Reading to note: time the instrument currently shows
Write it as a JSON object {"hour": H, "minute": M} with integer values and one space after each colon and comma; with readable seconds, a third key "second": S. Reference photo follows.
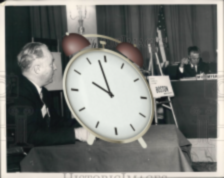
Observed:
{"hour": 9, "minute": 58}
